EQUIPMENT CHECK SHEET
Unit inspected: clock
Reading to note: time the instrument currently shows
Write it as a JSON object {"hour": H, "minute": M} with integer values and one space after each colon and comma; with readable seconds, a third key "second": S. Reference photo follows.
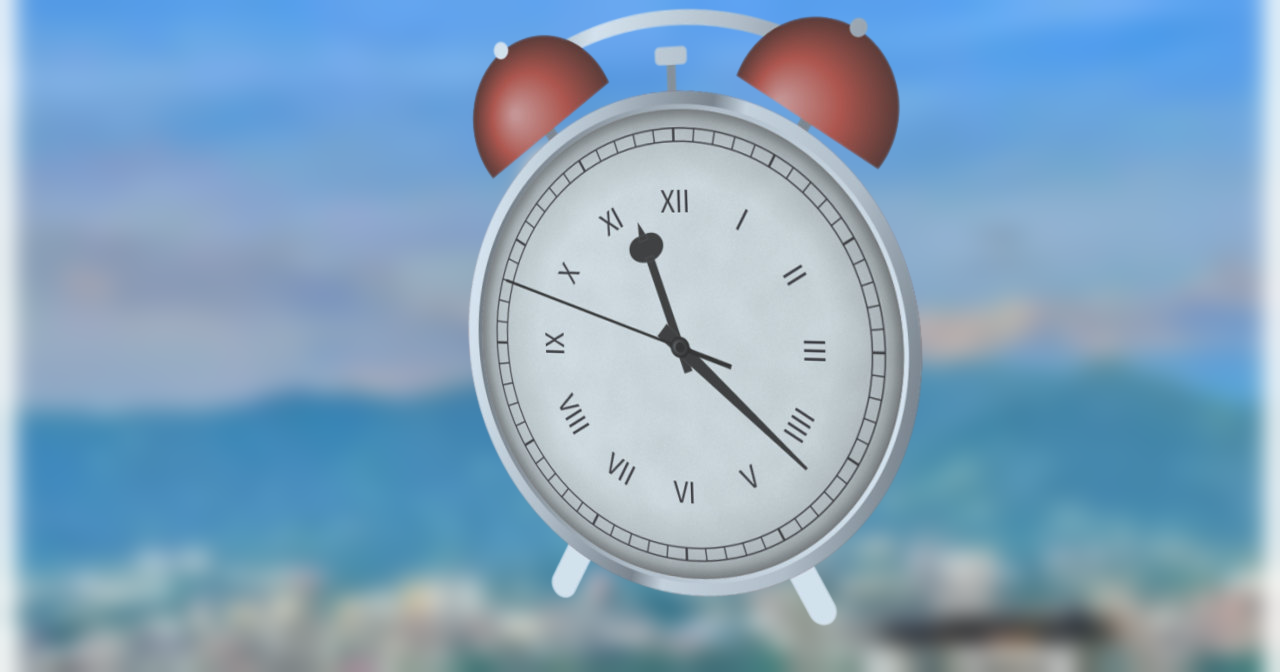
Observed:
{"hour": 11, "minute": 21, "second": 48}
